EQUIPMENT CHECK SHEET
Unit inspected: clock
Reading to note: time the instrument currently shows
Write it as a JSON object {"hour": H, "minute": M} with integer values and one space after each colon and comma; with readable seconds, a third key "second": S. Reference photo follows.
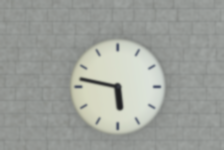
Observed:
{"hour": 5, "minute": 47}
